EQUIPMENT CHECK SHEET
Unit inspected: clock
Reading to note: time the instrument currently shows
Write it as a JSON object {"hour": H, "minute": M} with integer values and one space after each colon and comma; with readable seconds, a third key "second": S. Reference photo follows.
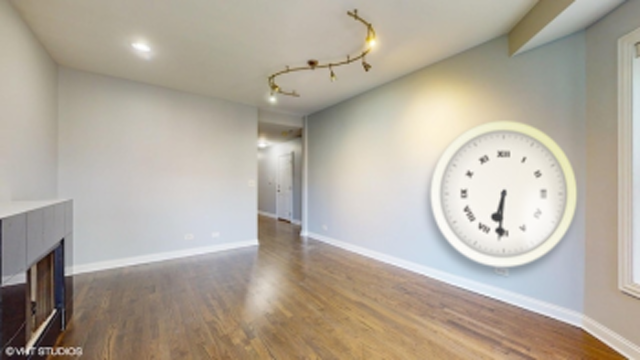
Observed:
{"hour": 6, "minute": 31}
